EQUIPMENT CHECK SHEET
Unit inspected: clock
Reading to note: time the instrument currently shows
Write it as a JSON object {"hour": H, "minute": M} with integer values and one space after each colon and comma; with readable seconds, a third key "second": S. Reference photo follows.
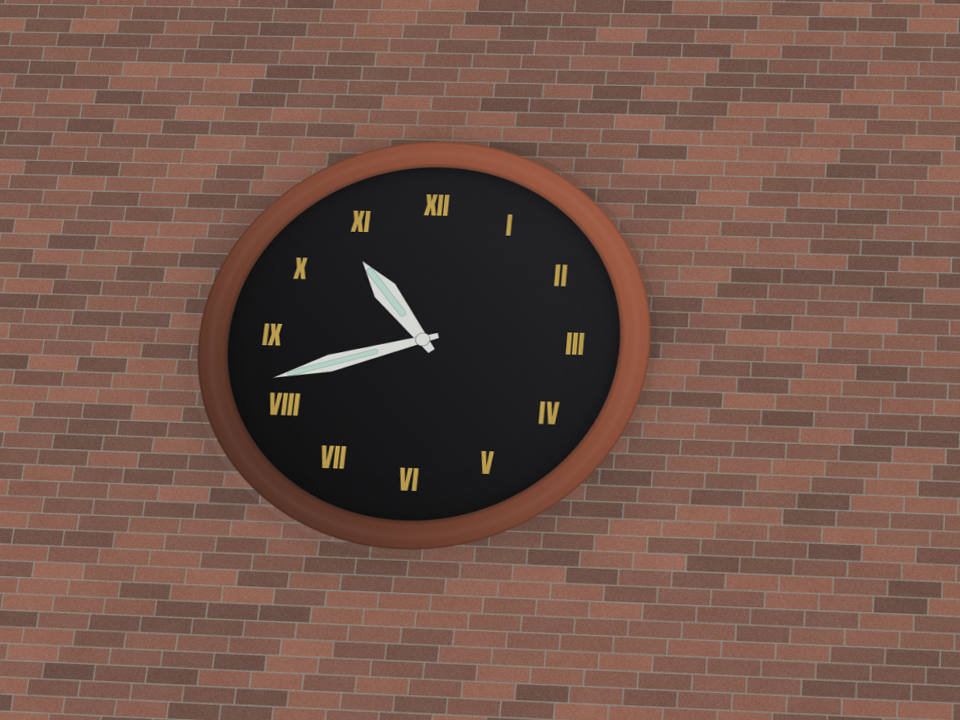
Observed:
{"hour": 10, "minute": 42}
